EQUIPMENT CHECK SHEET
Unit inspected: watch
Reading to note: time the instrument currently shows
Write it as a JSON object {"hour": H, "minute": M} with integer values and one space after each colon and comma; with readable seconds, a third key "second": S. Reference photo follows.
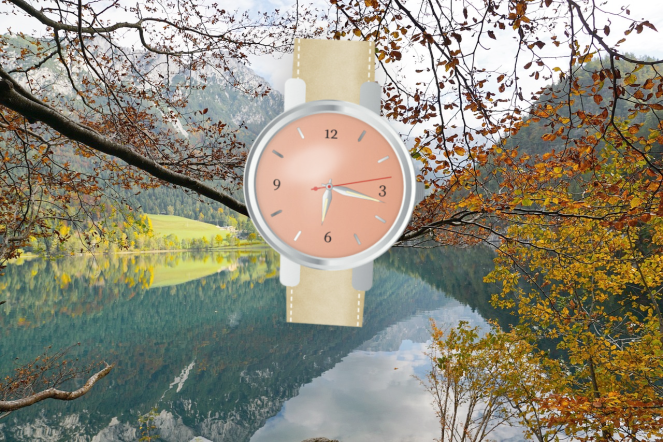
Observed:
{"hour": 6, "minute": 17, "second": 13}
